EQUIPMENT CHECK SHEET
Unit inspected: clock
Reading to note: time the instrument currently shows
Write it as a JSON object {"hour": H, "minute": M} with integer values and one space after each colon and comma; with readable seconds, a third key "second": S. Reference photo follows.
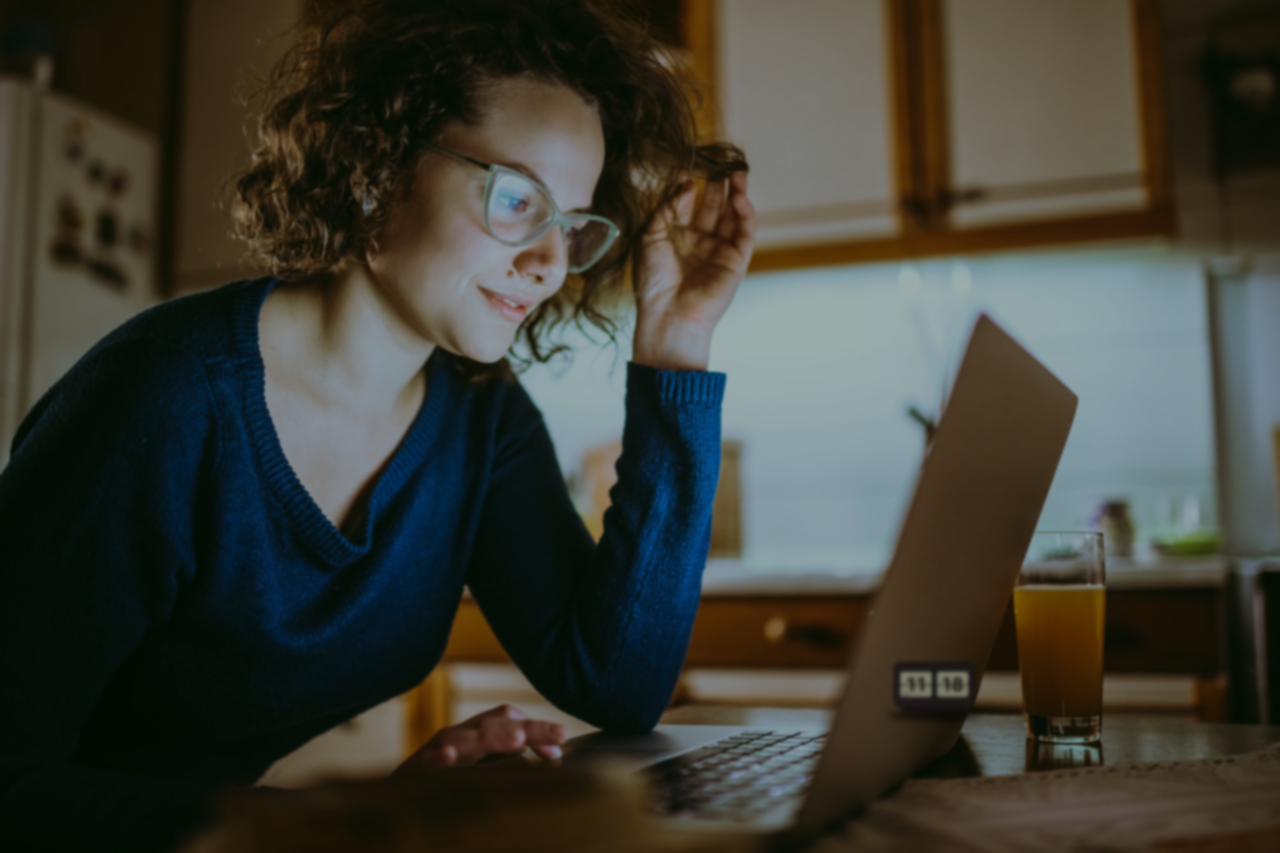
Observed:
{"hour": 11, "minute": 18}
